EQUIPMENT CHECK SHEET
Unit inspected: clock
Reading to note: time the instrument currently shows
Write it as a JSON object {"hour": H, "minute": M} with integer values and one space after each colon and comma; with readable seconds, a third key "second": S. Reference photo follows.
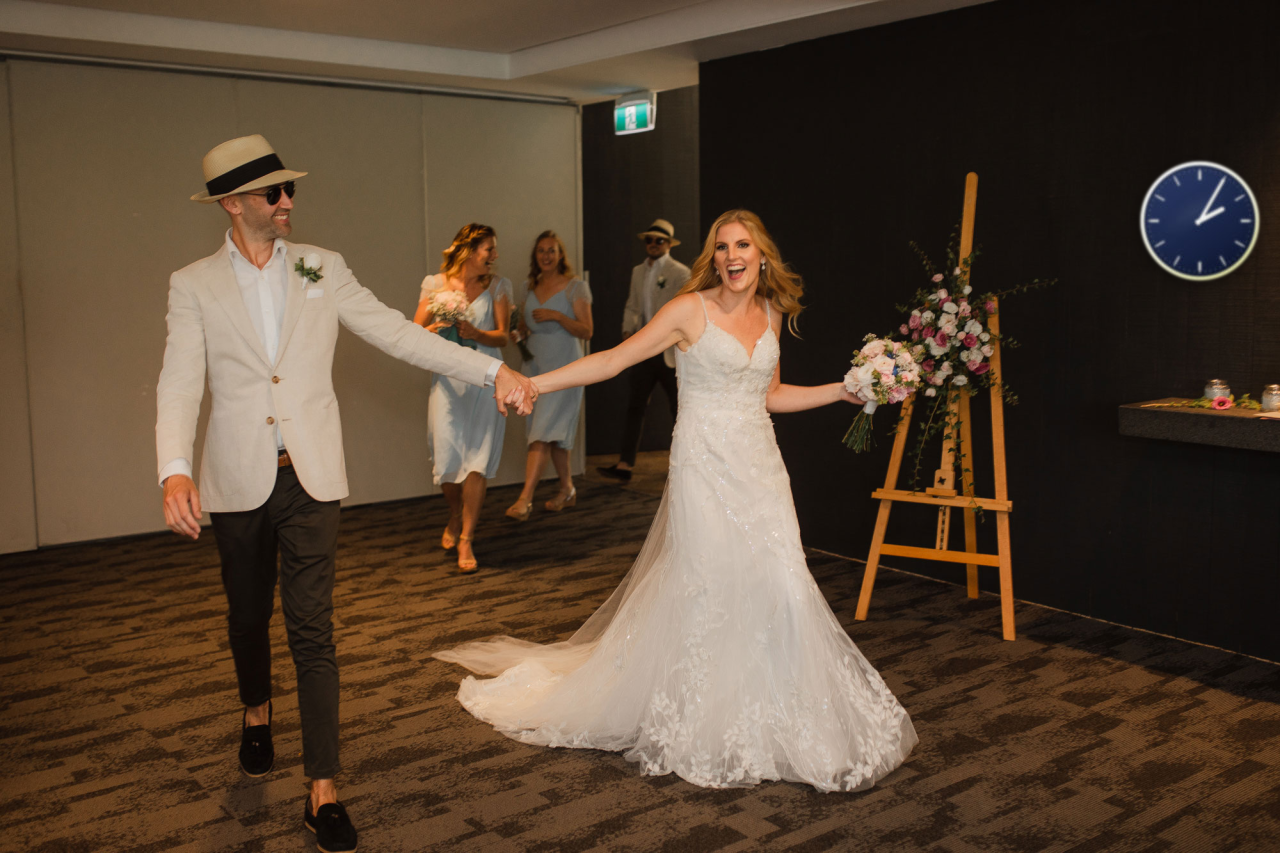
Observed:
{"hour": 2, "minute": 5}
